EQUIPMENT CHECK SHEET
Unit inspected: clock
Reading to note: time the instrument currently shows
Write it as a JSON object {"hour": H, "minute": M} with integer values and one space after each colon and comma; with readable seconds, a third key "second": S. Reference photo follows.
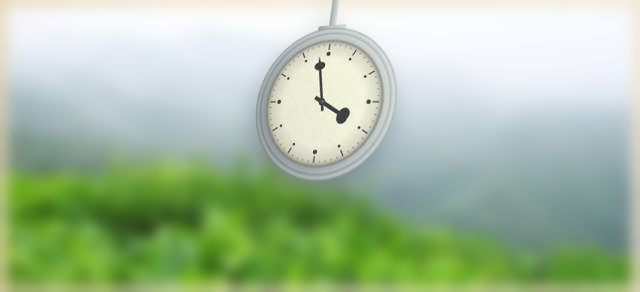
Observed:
{"hour": 3, "minute": 58}
